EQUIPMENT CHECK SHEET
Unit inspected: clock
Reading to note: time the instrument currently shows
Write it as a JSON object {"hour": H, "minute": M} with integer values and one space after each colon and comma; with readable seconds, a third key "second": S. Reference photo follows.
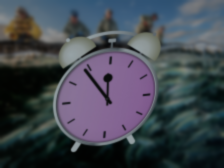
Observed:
{"hour": 11, "minute": 54}
